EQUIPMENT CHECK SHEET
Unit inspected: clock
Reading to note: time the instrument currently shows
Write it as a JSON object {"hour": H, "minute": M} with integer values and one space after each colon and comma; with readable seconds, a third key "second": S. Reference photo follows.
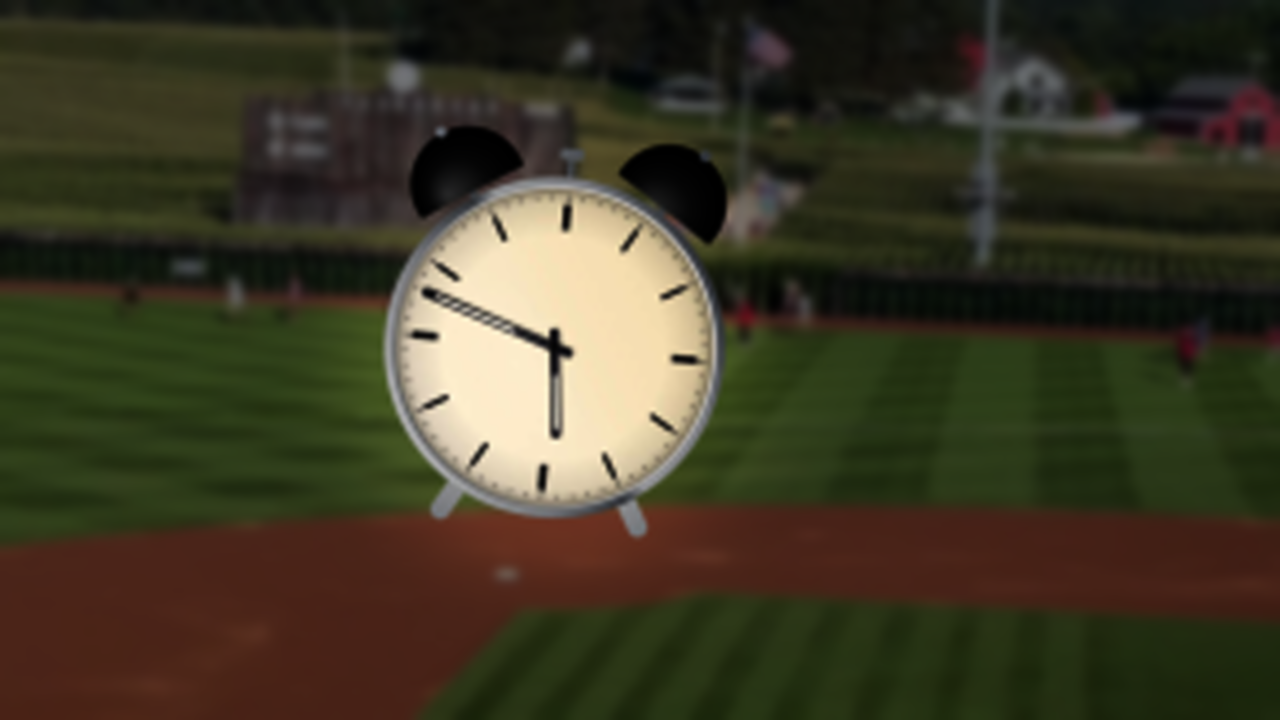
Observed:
{"hour": 5, "minute": 48}
